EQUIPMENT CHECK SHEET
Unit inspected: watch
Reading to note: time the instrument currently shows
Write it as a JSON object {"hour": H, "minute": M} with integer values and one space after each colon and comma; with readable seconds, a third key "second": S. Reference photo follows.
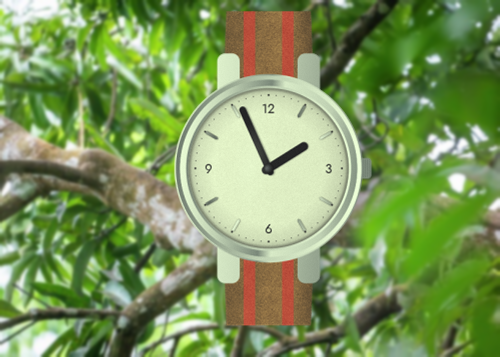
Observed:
{"hour": 1, "minute": 56}
